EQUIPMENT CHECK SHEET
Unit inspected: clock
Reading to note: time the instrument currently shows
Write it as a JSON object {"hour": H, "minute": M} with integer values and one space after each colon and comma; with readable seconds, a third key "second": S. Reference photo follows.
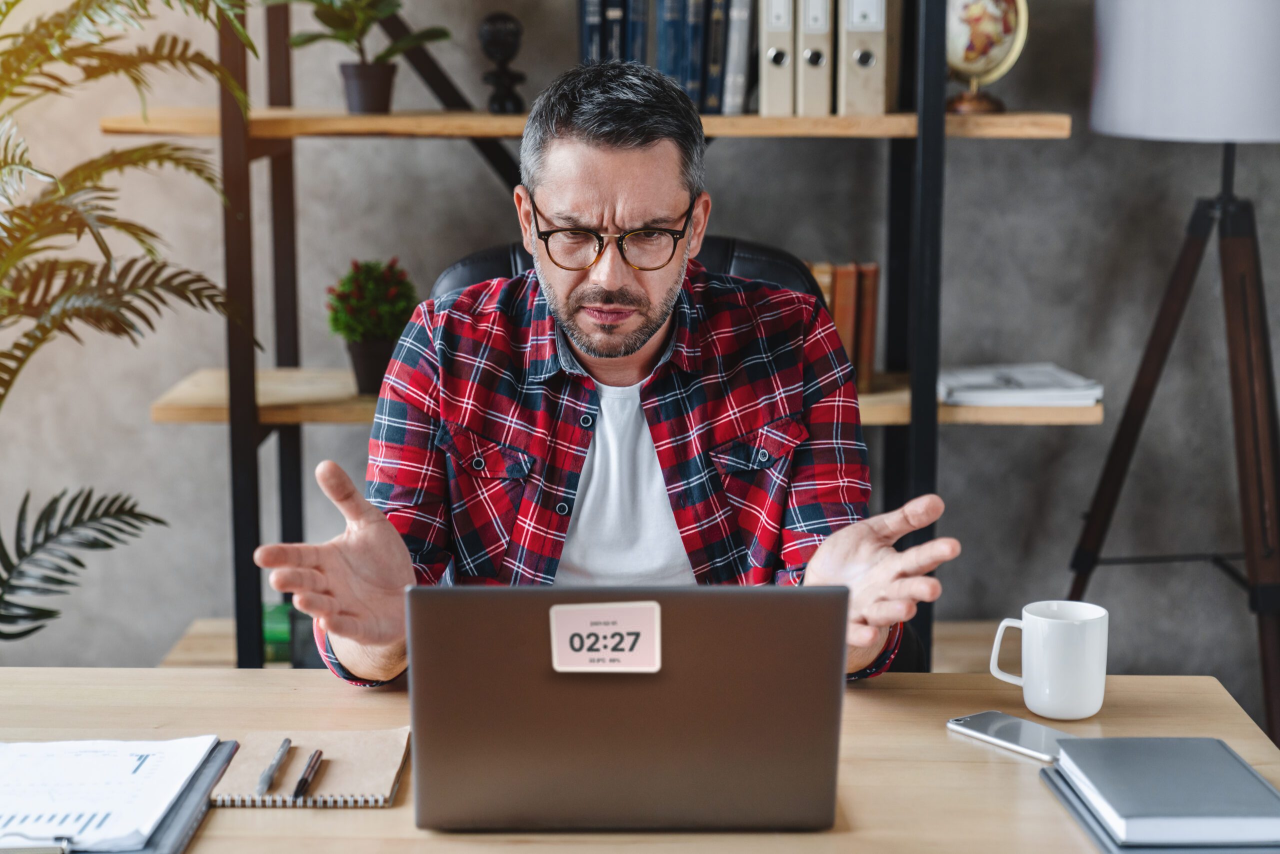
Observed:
{"hour": 2, "minute": 27}
